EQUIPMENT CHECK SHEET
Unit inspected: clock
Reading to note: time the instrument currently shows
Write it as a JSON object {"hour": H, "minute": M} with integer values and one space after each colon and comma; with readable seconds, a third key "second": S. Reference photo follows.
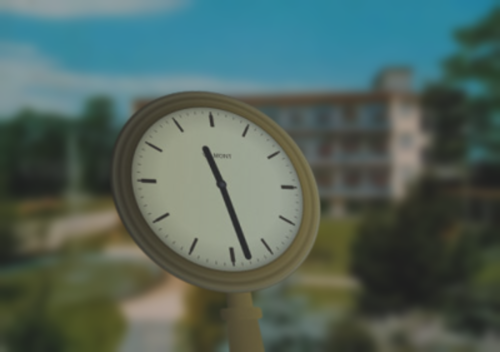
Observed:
{"hour": 11, "minute": 28}
